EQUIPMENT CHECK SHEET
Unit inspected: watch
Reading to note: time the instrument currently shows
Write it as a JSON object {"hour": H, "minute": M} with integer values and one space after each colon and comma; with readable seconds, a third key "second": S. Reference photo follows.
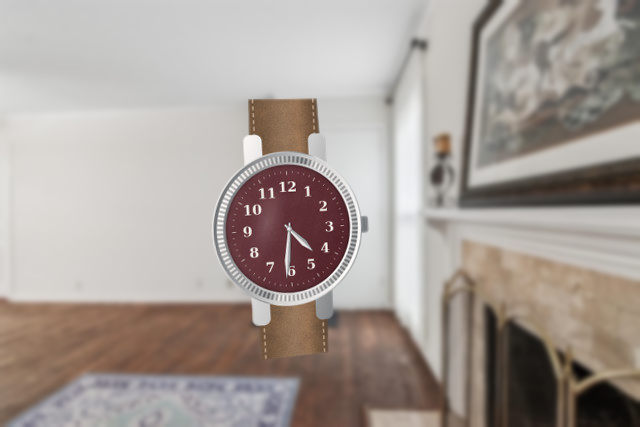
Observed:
{"hour": 4, "minute": 31}
